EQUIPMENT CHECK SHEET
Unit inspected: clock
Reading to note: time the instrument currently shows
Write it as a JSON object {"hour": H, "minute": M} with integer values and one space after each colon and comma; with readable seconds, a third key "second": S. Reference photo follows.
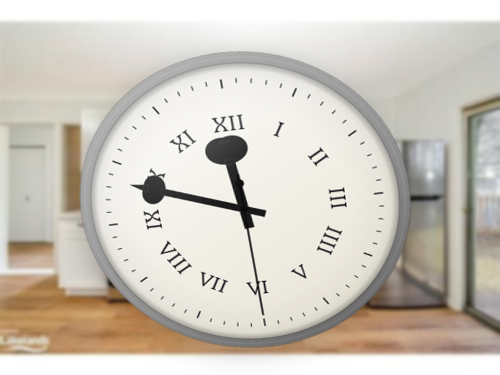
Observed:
{"hour": 11, "minute": 48, "second": 30}
